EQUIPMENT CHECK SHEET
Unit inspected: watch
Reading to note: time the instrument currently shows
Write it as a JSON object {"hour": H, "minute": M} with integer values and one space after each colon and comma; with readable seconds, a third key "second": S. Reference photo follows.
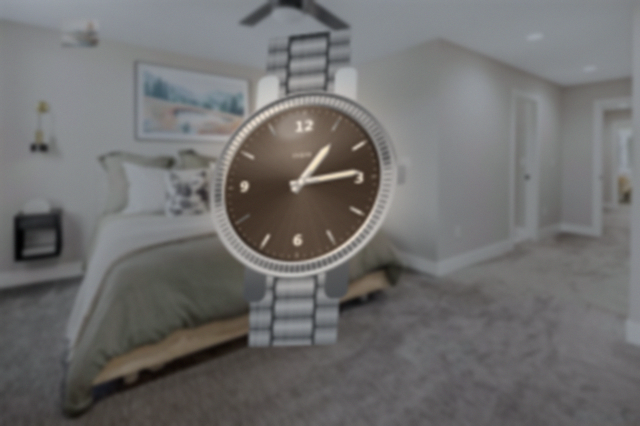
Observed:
{"hour": 1, "minute": 14}
